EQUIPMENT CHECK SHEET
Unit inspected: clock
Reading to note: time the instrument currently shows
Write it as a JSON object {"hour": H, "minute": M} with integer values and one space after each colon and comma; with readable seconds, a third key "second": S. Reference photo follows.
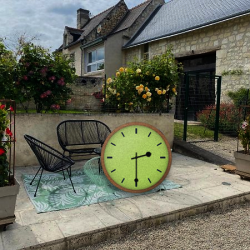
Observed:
{"hour": 2, "minute": 30}
